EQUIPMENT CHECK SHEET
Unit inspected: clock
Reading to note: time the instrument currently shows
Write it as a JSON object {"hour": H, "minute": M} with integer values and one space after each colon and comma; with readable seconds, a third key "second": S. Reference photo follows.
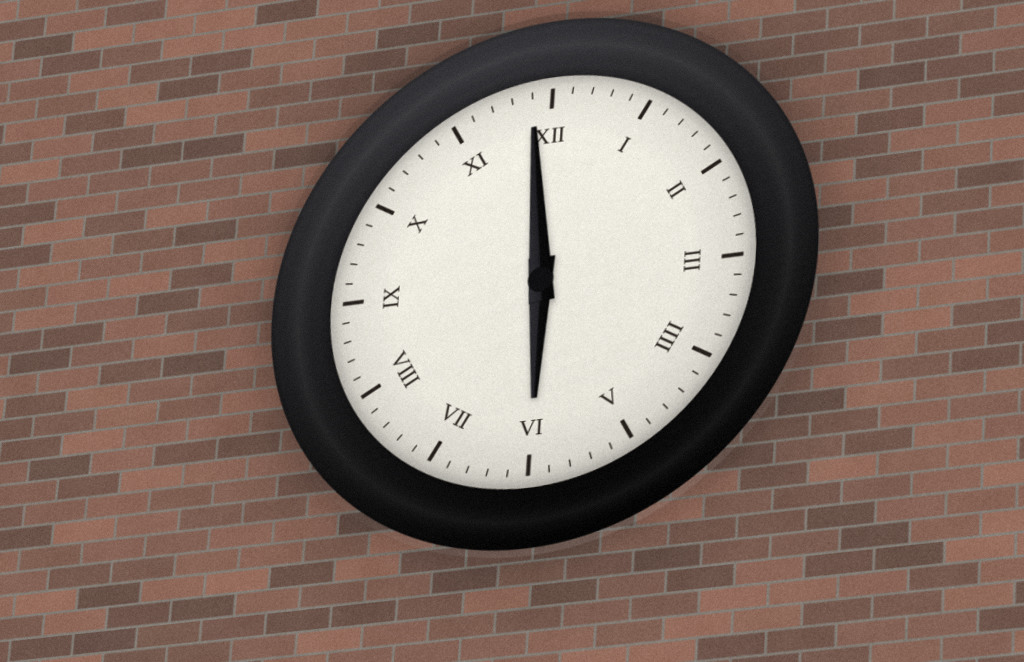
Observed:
{"hour": 5, "minute": 59}
